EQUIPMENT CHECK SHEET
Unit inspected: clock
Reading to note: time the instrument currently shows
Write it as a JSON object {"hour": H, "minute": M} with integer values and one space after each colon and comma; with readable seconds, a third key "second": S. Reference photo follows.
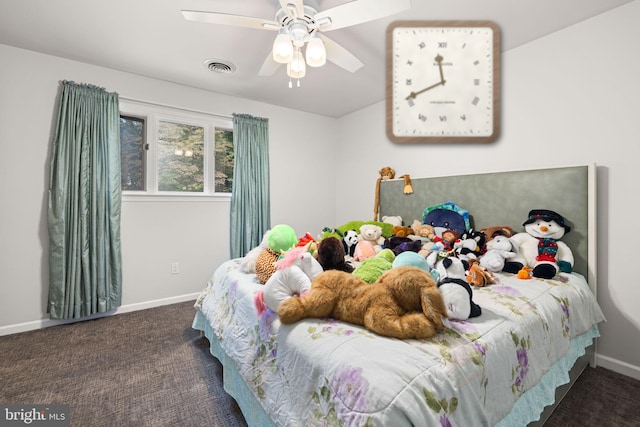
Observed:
{"hour": 11, "minute": 41}
